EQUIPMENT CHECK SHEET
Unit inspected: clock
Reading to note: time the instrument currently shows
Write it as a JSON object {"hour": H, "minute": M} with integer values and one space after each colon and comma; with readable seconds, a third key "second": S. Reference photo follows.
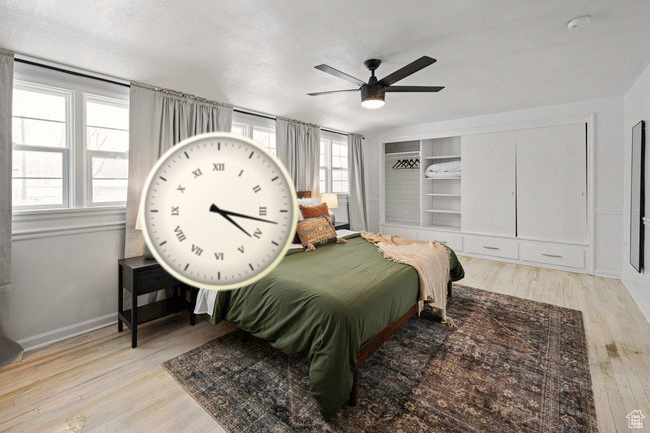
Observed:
{"hour": 4, "minute": 17}
